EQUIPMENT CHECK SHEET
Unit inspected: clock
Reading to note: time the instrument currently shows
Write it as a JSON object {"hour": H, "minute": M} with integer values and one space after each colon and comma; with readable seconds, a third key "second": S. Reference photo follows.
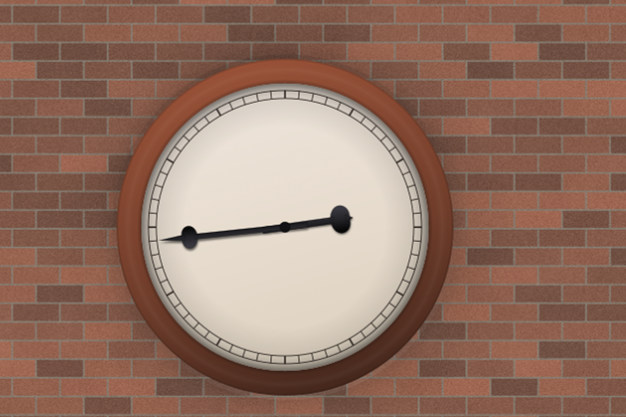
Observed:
{"hour": 2, "minute": 44}
